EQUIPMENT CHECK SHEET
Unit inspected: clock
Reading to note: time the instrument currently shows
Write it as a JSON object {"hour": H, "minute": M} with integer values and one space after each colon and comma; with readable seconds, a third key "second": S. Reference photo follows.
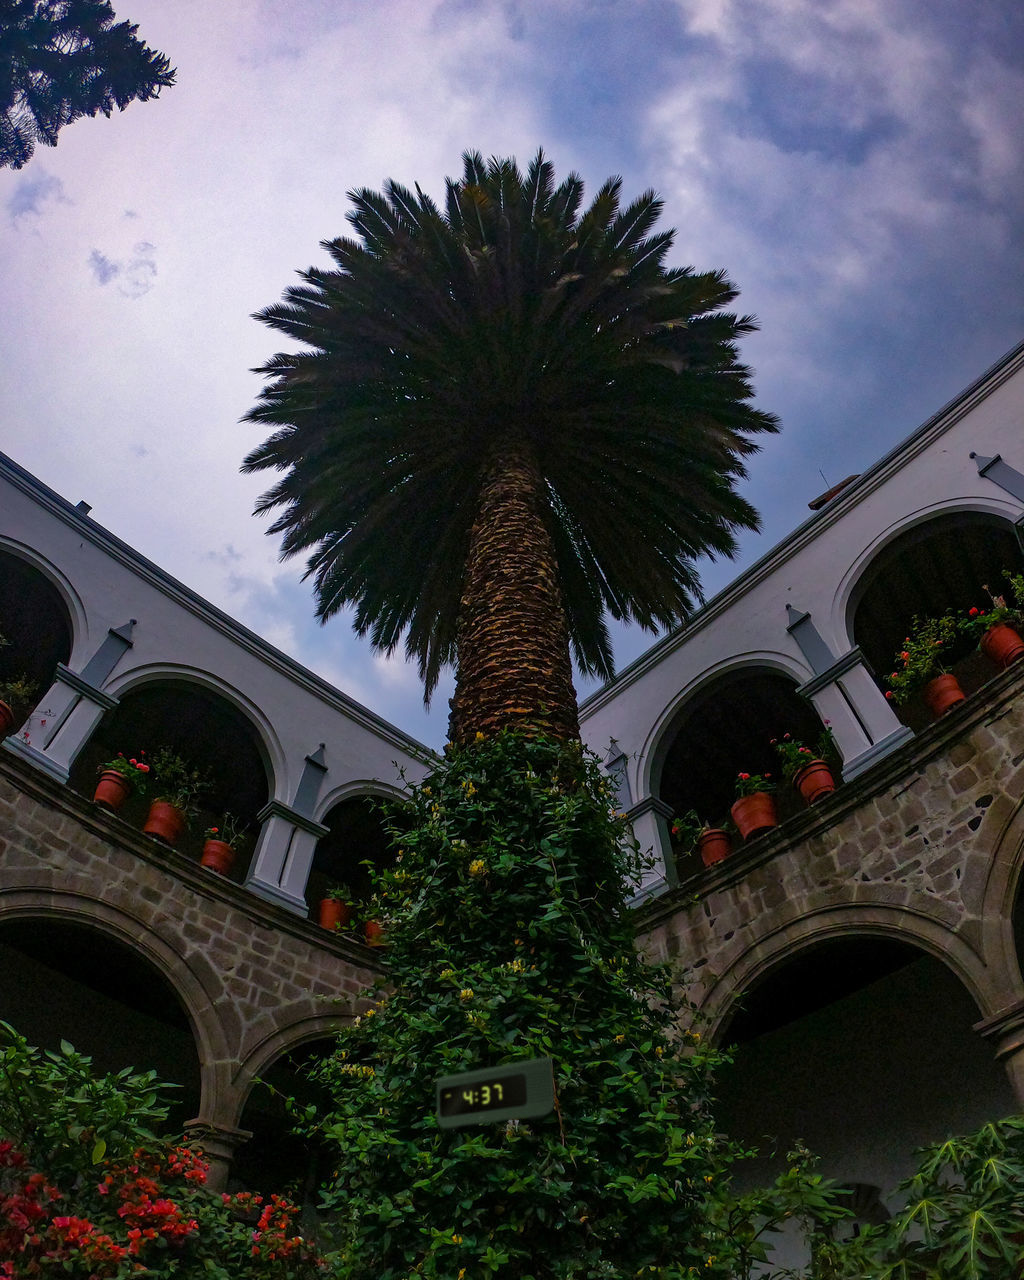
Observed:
{"hour": 4, "minute": 37}
